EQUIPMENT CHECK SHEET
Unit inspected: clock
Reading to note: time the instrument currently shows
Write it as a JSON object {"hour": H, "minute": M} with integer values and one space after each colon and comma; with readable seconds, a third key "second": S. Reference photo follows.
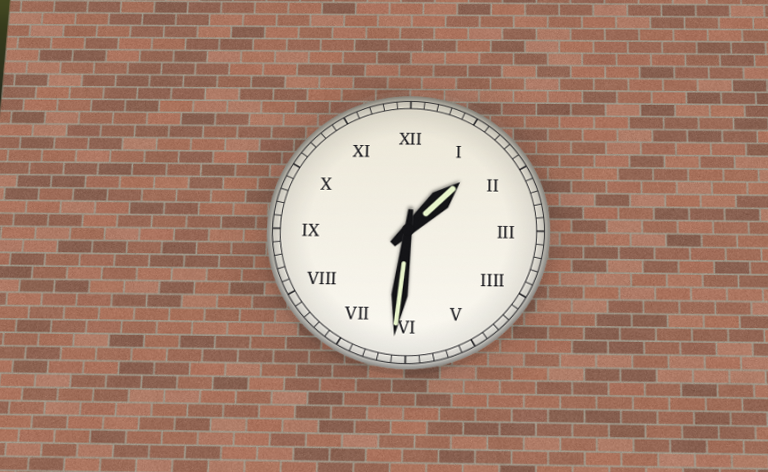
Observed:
{"hour": 1, "minute": 31}
